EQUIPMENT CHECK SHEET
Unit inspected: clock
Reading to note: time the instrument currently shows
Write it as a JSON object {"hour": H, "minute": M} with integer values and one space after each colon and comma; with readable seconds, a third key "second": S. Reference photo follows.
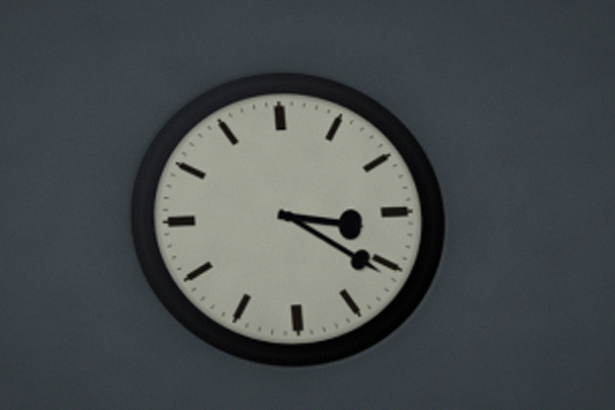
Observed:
{"hour": 3, "minute": 21}
